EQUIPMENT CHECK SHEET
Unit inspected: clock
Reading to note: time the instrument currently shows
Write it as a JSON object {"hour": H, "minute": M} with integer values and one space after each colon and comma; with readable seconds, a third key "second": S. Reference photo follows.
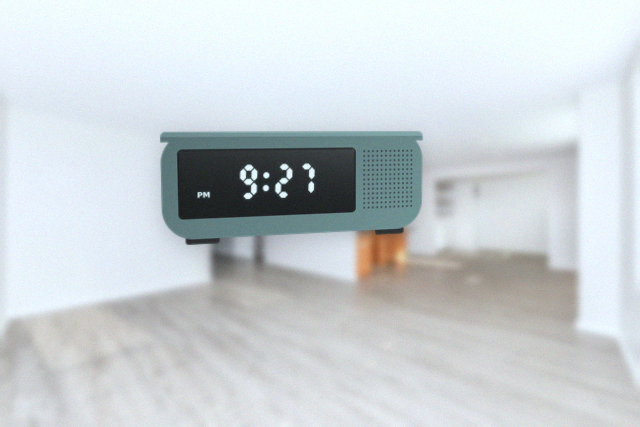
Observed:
{"hour": 9, "minute": 27}
